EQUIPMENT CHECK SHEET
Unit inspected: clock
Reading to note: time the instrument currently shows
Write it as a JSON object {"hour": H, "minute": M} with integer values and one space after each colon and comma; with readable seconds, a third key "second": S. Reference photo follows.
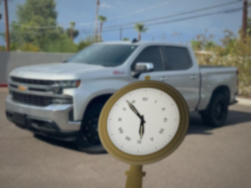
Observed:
{"hour": 5, "minute": 53}
